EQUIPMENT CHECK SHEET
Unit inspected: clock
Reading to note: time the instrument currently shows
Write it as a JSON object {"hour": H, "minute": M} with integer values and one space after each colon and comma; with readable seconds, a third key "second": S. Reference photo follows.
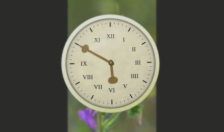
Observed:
{"hour": 5, "minute": 50}
